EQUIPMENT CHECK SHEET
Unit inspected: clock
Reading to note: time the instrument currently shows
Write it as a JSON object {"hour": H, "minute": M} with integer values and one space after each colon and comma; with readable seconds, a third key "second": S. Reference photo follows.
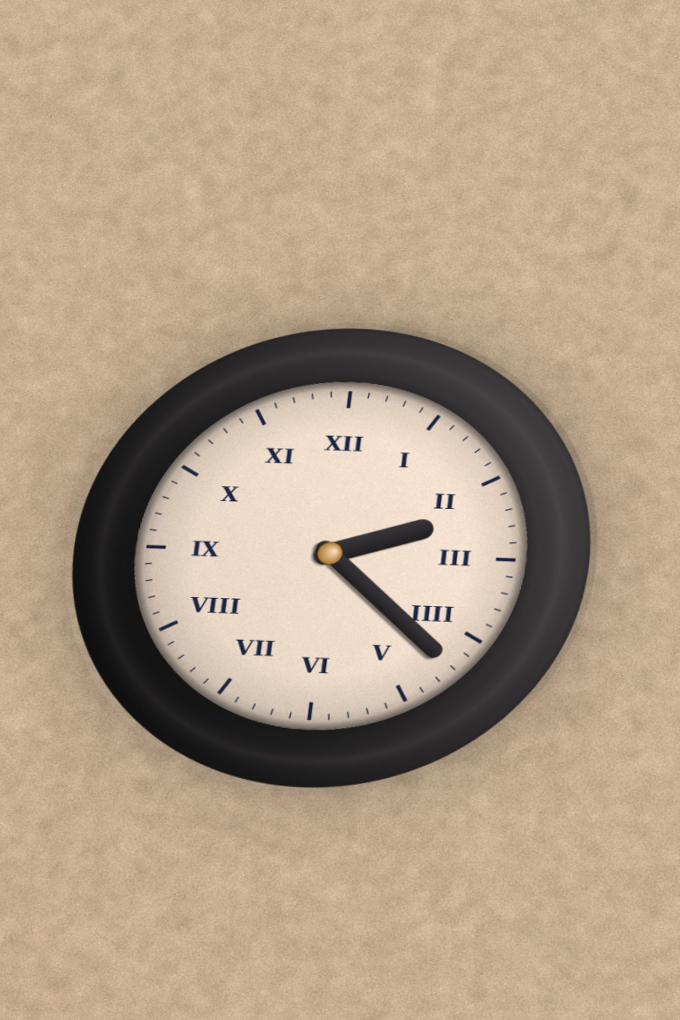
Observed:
{"hour": 2, "minute": 22}
